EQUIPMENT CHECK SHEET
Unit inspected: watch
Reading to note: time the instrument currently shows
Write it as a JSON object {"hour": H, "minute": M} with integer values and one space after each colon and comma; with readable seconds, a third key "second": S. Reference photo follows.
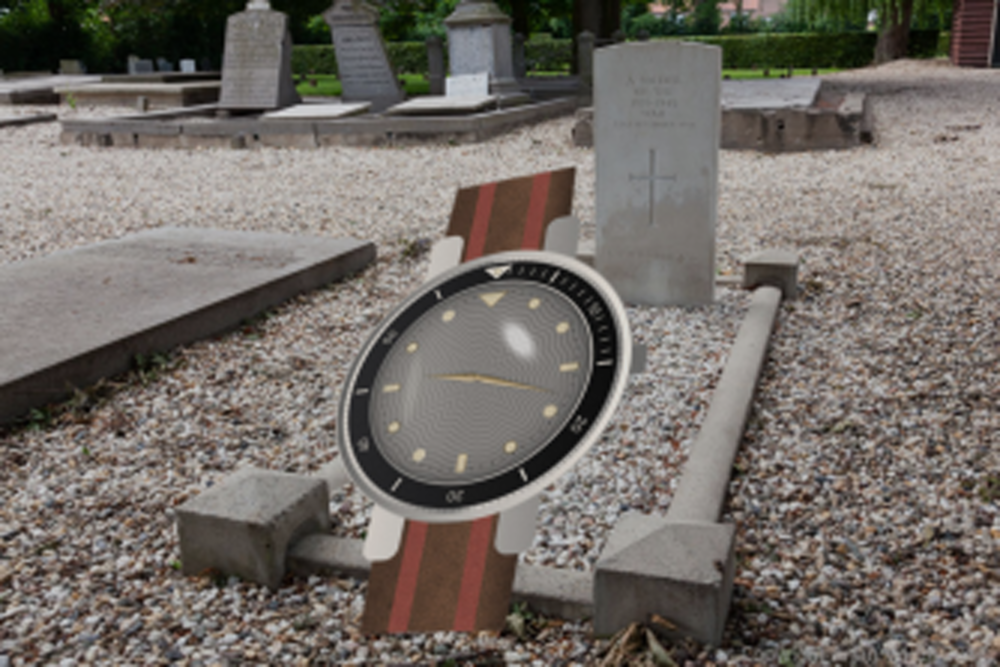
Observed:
{"hour": 9, "minute": 18}
